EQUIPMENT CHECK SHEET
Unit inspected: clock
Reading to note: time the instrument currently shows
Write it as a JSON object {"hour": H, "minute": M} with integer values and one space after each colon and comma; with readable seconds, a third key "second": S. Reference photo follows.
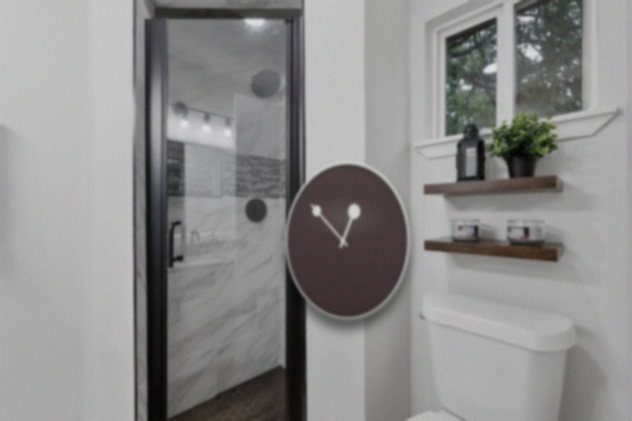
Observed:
{"hour": 12, "minute": 52}
